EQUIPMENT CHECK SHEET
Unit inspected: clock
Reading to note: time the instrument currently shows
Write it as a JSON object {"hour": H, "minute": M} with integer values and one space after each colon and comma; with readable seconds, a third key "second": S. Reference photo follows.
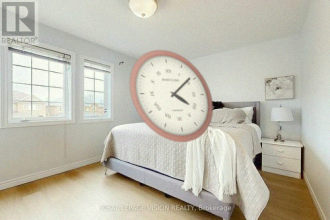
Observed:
{"hour": 4, "minute": 9}
